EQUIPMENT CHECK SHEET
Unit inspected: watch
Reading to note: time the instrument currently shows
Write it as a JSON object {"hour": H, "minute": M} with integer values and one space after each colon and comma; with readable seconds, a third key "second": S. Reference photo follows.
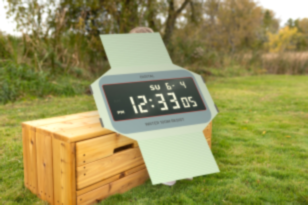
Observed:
{"hour": 12, "minute": 33, "second": 5}
